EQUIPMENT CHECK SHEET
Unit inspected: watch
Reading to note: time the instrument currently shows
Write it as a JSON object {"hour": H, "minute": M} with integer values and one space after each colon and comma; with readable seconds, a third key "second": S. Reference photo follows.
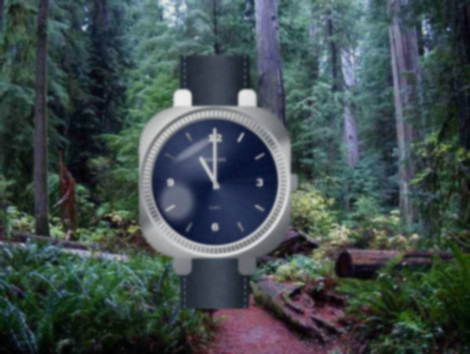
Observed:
{"hour": 11, "minute": 0}
